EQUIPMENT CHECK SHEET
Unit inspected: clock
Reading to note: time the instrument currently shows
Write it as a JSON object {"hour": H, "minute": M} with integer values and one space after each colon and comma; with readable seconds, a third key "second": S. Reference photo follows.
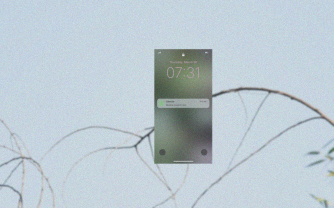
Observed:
{"hour": 7, "minute": 31}
